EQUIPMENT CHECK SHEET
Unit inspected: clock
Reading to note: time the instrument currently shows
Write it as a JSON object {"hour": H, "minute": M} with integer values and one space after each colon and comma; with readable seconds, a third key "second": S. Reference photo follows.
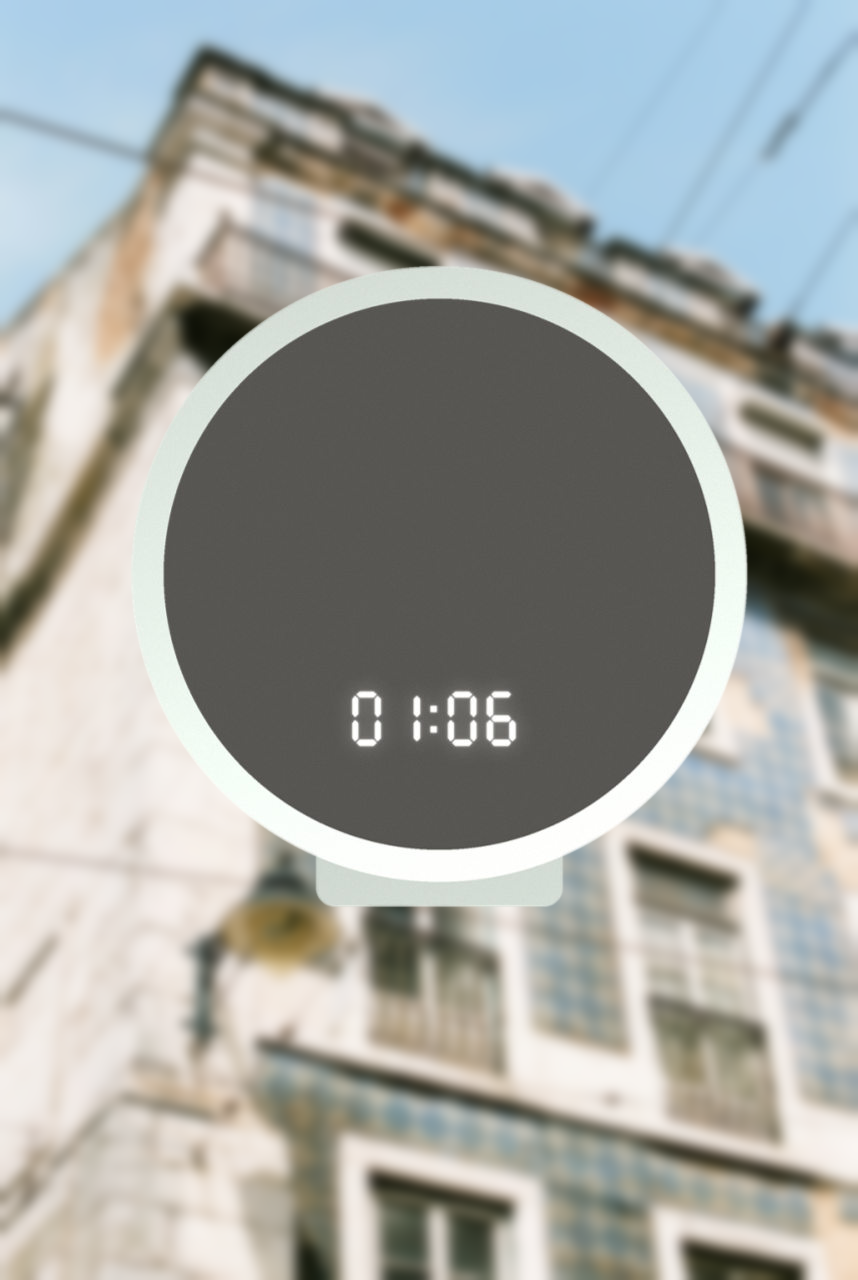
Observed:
{"hour": 1, "minute": 6}
